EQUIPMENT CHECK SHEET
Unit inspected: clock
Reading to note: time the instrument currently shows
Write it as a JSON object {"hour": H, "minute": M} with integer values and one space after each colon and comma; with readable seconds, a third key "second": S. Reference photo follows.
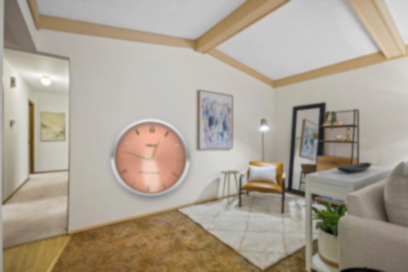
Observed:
{"hour": 12, "minute": 47}
